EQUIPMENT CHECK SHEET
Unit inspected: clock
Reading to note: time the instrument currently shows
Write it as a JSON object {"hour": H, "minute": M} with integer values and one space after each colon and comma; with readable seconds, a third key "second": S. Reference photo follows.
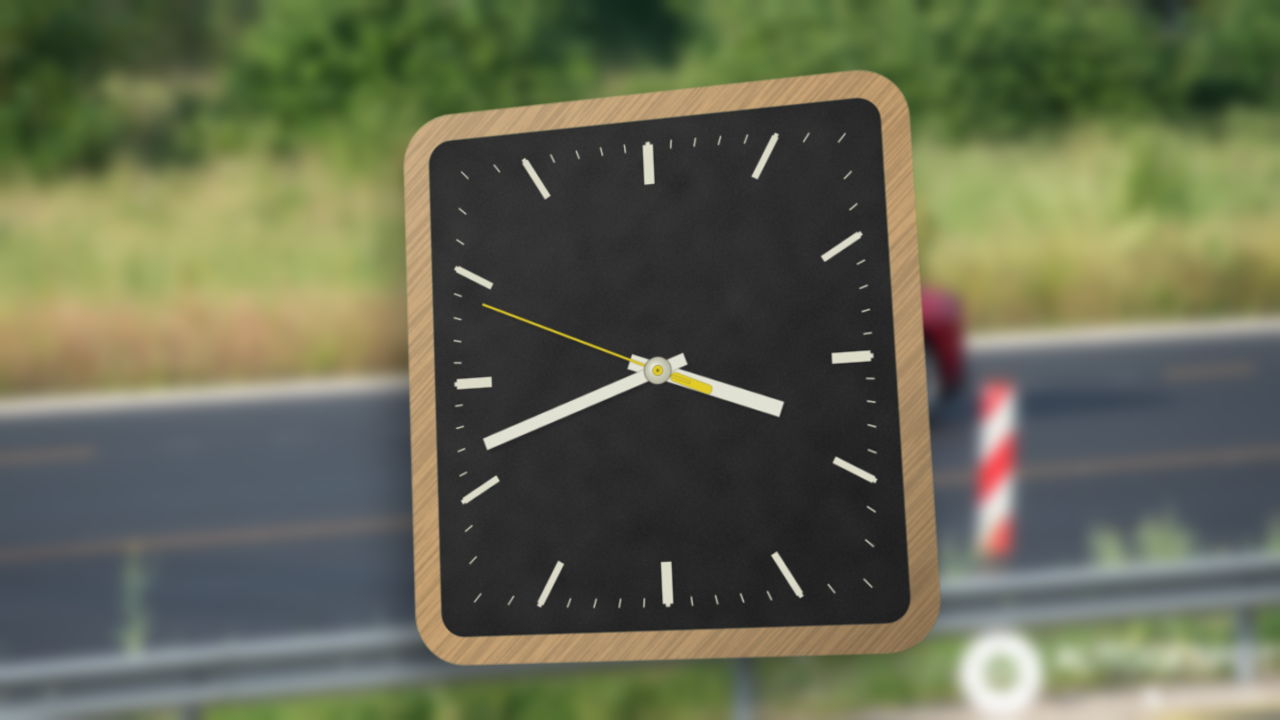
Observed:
{"hour": 3, "minute": 41, "second": 49}
